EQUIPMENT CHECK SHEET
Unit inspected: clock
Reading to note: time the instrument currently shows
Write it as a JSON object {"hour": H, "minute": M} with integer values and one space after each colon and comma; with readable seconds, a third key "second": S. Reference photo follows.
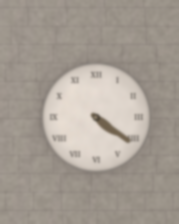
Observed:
{"hour": 4, "minute": 21}
